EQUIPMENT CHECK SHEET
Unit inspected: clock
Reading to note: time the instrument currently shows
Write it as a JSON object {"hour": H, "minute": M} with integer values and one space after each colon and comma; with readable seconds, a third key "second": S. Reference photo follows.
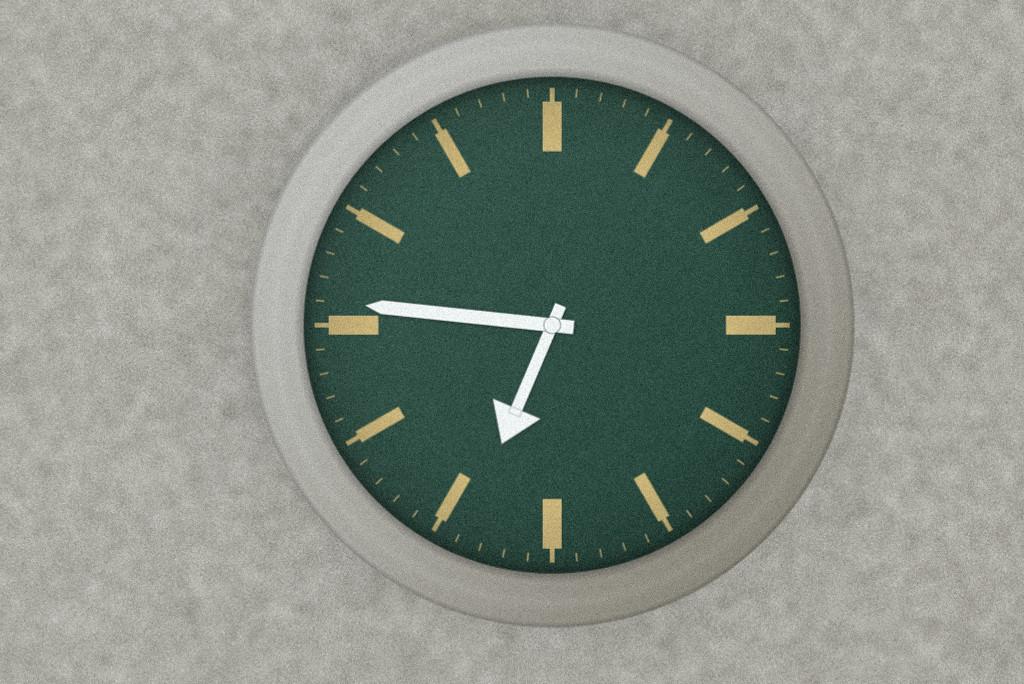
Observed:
{"hour": 6, "minute": 46}
